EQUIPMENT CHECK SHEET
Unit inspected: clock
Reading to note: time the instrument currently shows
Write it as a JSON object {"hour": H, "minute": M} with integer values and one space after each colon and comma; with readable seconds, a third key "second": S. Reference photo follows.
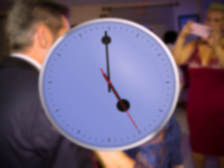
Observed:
{"hour": 4, "minute": 59, "second": 25}
